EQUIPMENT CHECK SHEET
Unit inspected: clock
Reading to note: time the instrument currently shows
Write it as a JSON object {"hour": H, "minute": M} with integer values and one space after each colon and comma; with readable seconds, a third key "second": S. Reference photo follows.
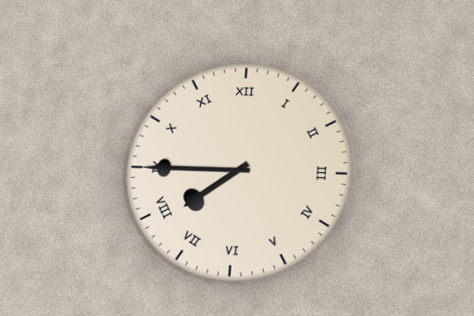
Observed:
{"hour": 7, "minute": 45}
